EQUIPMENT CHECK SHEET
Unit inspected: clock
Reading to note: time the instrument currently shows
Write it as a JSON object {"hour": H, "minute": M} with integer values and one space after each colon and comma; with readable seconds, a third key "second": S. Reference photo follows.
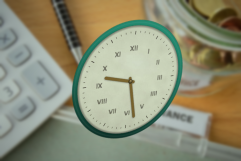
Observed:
{"hour": 9, "minute": 28}
